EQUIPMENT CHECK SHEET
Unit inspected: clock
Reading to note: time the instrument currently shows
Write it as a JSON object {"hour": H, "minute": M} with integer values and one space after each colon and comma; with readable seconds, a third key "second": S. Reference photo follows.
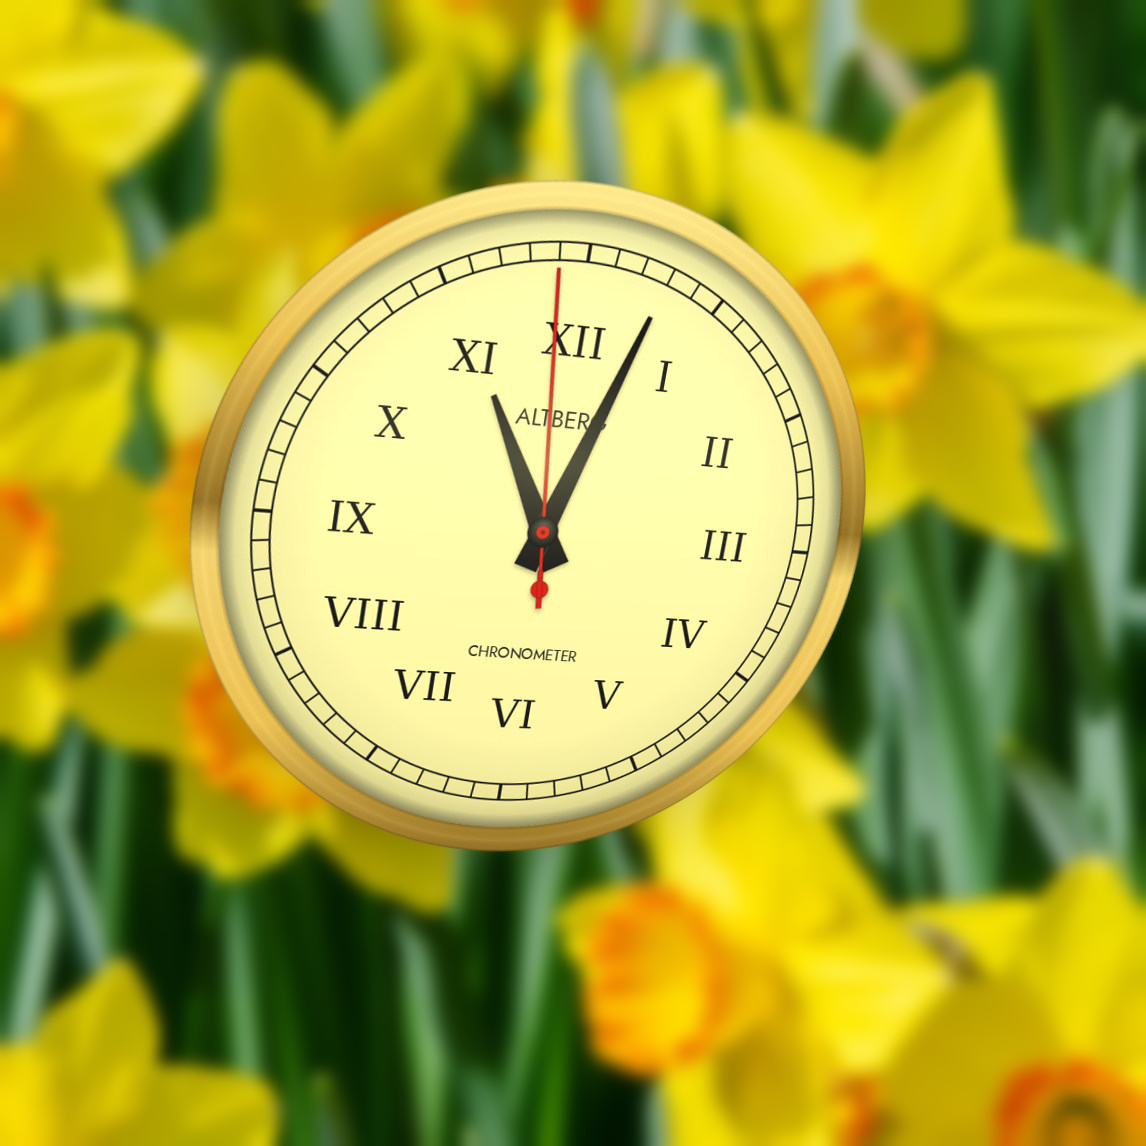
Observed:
{"hour": 11, "minute": 2, "second": 59}
